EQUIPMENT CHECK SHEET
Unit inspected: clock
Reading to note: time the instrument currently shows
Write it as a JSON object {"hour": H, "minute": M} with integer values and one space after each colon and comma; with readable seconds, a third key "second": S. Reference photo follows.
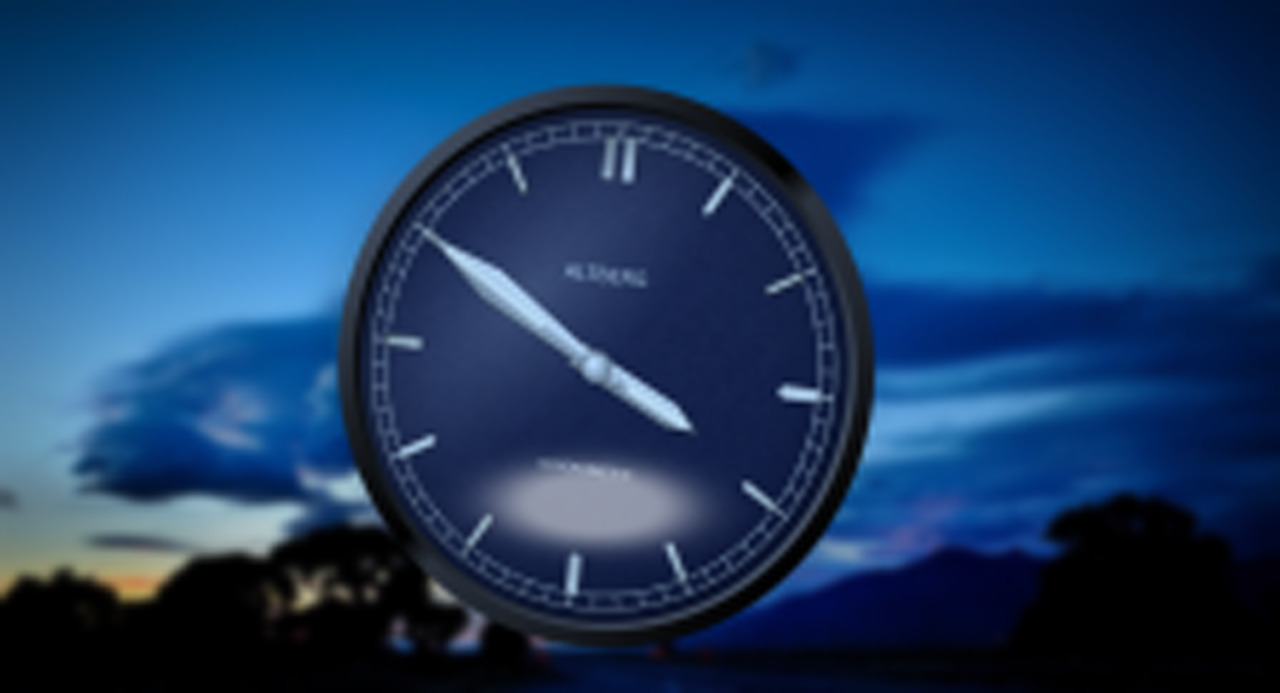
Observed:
{"hour": 3, "minute": 50}
